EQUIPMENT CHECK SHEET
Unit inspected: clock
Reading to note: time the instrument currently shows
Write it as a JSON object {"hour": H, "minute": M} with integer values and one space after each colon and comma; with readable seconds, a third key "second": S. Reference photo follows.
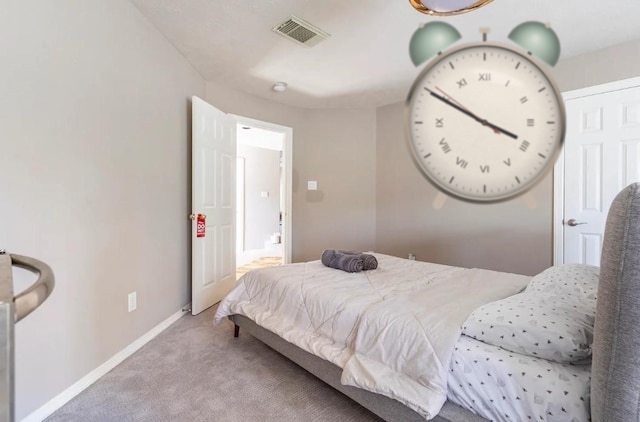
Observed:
{"hour": 3, "minute": 49, "second": 51}
